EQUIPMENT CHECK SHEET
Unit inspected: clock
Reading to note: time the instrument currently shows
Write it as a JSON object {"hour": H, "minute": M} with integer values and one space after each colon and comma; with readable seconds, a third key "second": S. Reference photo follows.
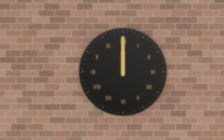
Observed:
{"hour": 12, "minute": 0}
